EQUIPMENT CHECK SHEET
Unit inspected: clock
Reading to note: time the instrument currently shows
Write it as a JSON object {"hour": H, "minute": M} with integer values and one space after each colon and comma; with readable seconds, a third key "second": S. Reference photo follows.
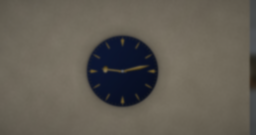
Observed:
{"hour": 9, "minute": 13}
